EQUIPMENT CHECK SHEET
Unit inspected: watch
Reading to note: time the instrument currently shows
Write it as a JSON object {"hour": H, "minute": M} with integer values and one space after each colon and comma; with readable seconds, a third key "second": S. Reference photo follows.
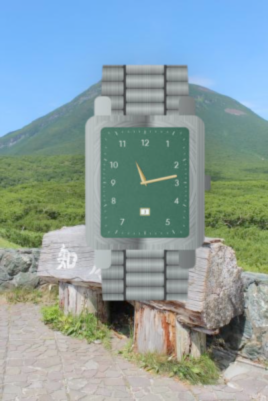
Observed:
{"hour": 11, "minute": 13}
